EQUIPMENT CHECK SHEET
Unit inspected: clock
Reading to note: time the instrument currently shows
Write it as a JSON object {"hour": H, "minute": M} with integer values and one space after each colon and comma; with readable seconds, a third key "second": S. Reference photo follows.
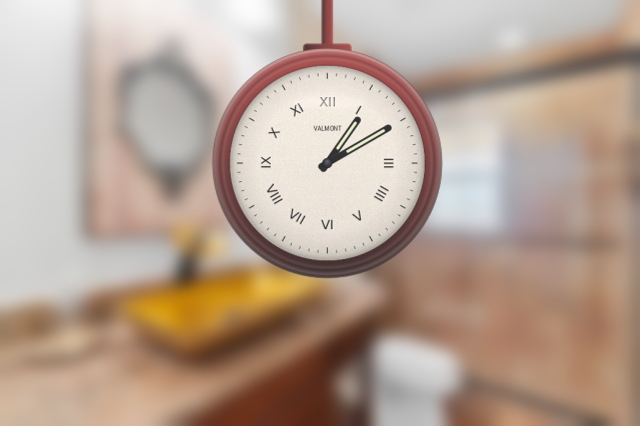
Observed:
{"hour": 1, "minute": 10}
